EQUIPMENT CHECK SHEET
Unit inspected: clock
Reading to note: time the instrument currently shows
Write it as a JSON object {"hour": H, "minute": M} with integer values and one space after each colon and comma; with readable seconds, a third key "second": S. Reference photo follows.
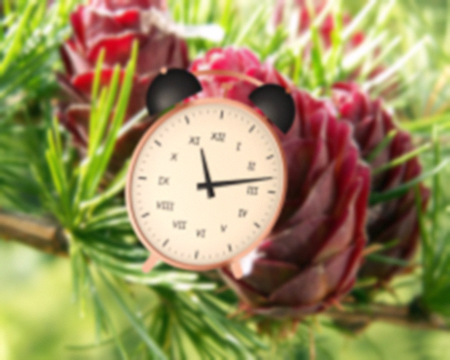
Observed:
{"hour": 11, "minute": 13}
